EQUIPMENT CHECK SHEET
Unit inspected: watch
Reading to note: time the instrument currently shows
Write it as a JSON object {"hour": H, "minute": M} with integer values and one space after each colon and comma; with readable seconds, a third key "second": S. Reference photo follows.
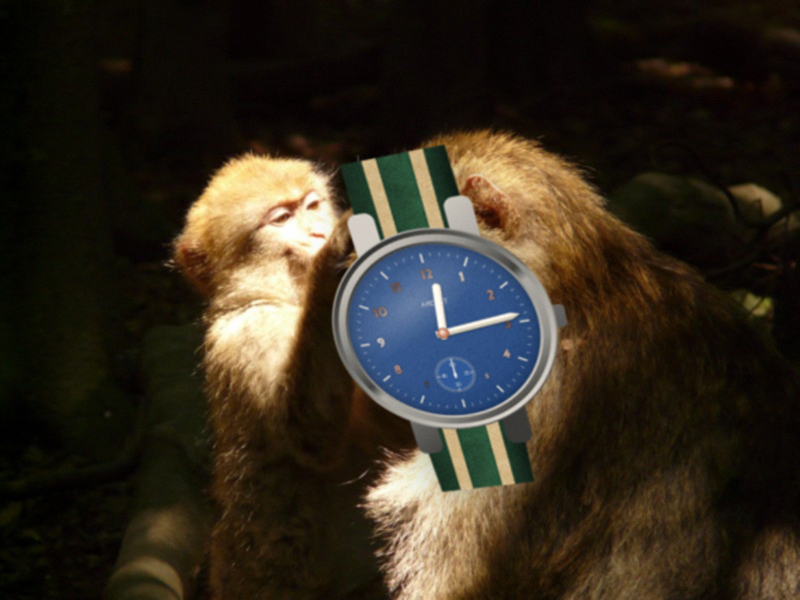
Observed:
{"hour": 12, "minute": 14}
